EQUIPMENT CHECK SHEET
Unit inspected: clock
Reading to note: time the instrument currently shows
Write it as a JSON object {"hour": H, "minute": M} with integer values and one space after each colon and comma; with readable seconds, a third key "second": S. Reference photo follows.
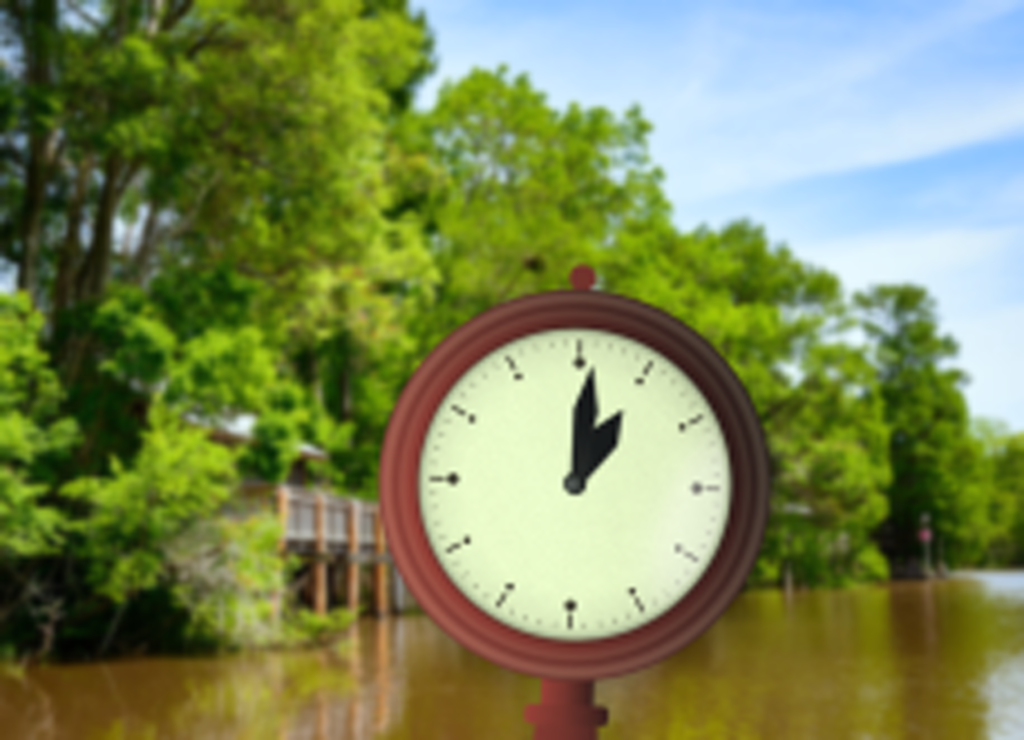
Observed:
{"hour": 1, "minute": 1}
